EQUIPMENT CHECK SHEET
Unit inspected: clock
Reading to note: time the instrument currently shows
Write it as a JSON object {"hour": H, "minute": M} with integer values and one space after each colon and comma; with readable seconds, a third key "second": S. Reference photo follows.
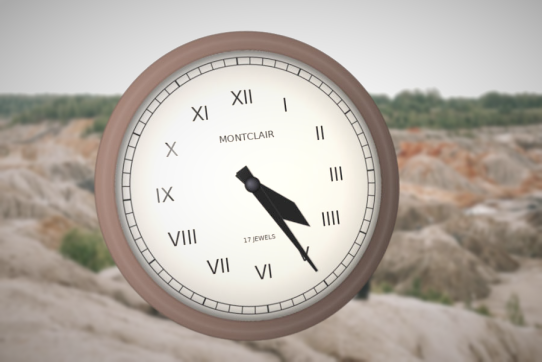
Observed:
{"hour": 4, "minute": 25}
